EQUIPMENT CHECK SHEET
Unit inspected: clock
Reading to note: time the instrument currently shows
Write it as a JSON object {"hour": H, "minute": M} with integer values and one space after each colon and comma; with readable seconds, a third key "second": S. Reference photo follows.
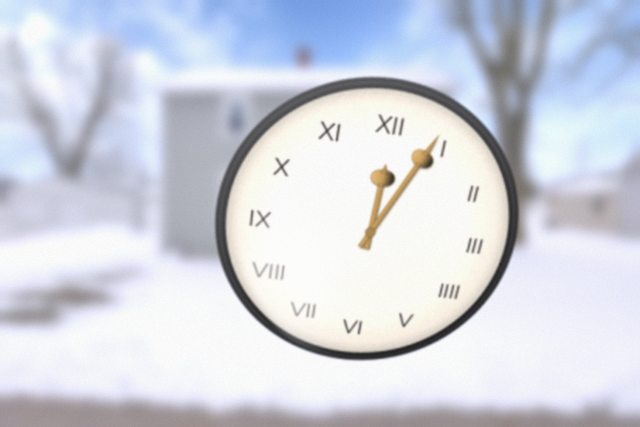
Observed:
{"hour": 12, "minute": 4}
